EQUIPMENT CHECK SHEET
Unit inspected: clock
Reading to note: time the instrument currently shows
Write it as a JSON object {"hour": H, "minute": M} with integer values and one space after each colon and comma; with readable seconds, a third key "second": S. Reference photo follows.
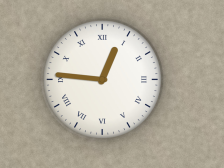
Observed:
{"hour": 12, "minute": 46}
